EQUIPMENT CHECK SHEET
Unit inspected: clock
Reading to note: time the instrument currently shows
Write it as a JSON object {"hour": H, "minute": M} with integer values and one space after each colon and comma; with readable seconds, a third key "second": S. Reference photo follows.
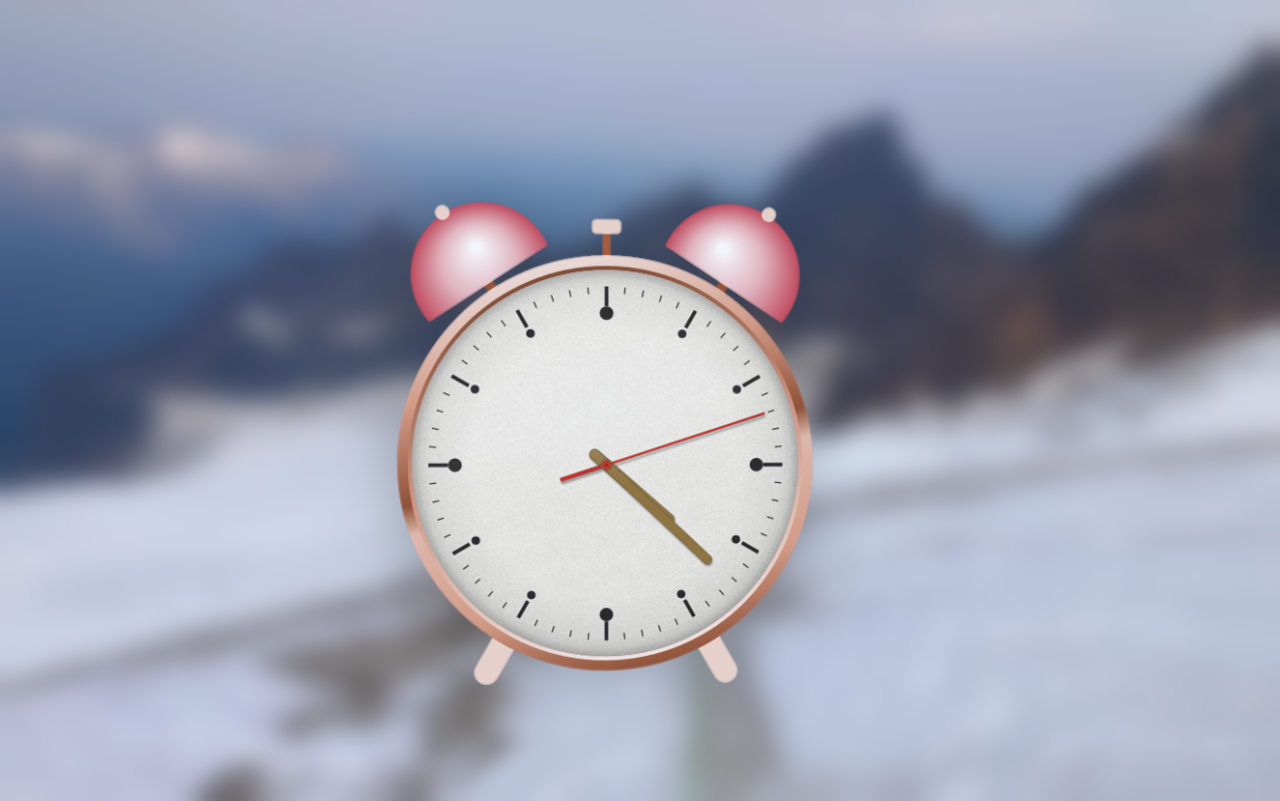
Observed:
{"hour": 4, "minute": 22, "second": 12}
